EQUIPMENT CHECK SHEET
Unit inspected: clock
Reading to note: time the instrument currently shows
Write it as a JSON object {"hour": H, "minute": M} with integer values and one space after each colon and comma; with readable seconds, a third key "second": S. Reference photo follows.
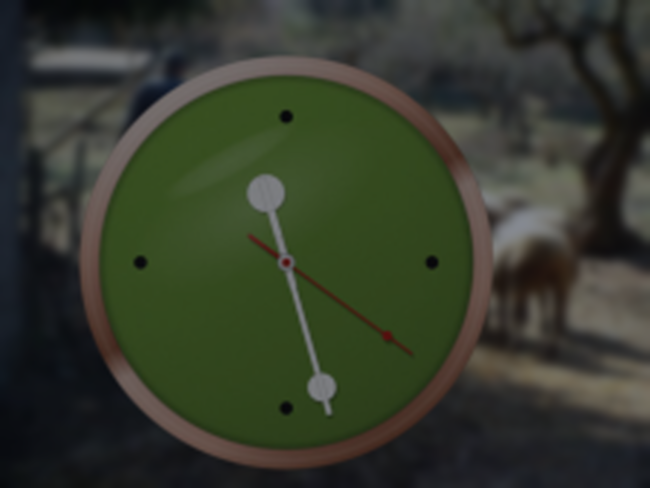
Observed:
{"hour": 11, "minute": 27, "second": 21}
